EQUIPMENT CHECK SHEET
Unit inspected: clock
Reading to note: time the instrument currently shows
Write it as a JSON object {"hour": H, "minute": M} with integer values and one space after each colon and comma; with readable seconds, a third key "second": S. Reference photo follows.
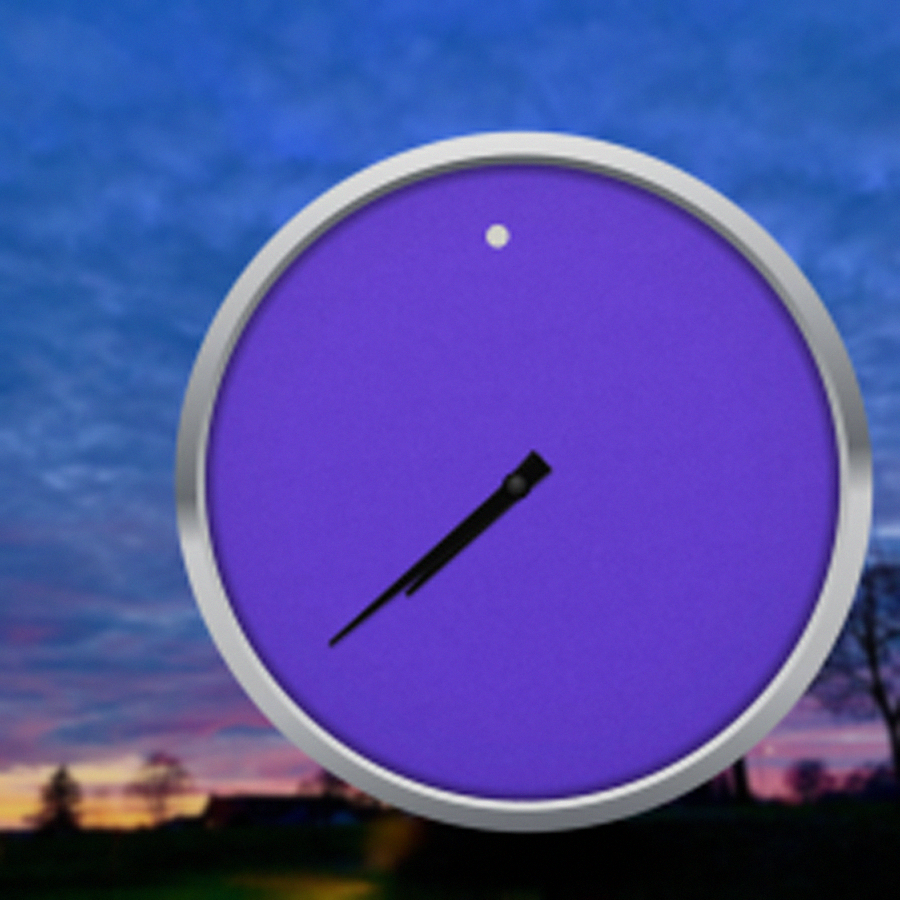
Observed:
{"hour": 7, "minute": 39}
